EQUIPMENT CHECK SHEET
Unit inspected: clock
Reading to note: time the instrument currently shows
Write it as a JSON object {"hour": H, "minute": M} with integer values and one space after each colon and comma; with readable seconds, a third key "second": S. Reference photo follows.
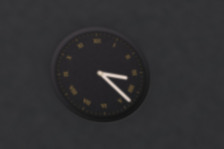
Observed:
{"hour": 3, "minute": 23}
